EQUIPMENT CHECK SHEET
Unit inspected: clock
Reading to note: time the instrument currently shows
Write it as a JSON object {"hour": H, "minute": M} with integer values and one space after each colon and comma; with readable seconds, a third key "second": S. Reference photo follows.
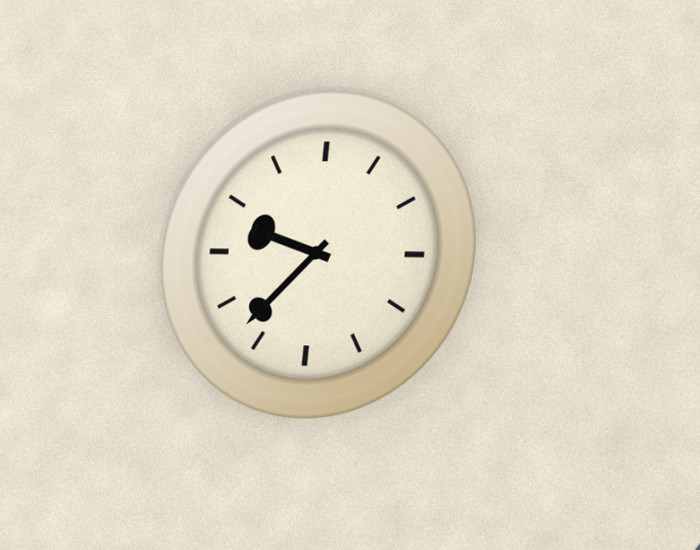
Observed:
{"hour": 9, "minute": 37}
